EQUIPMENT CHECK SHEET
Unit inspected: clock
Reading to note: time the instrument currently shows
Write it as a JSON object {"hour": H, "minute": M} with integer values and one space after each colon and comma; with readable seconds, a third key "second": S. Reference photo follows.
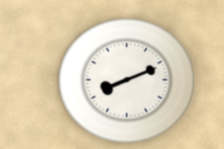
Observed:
{"hour": 8, "minute": 11}
